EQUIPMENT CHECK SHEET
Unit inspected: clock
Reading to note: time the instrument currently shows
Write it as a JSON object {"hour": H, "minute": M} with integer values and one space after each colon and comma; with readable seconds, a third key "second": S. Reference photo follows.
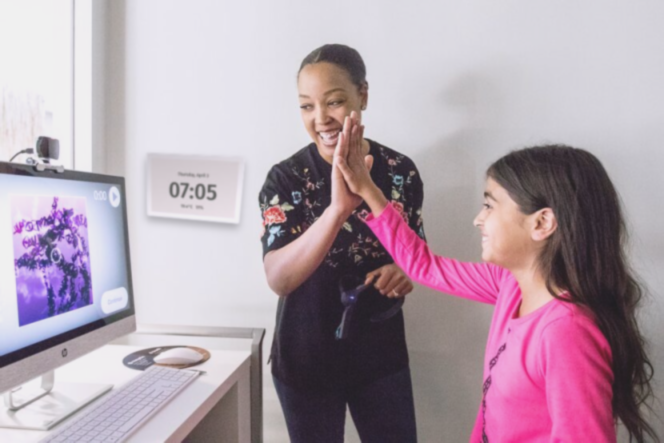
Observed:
{"hour": 7, "minute": 5}
